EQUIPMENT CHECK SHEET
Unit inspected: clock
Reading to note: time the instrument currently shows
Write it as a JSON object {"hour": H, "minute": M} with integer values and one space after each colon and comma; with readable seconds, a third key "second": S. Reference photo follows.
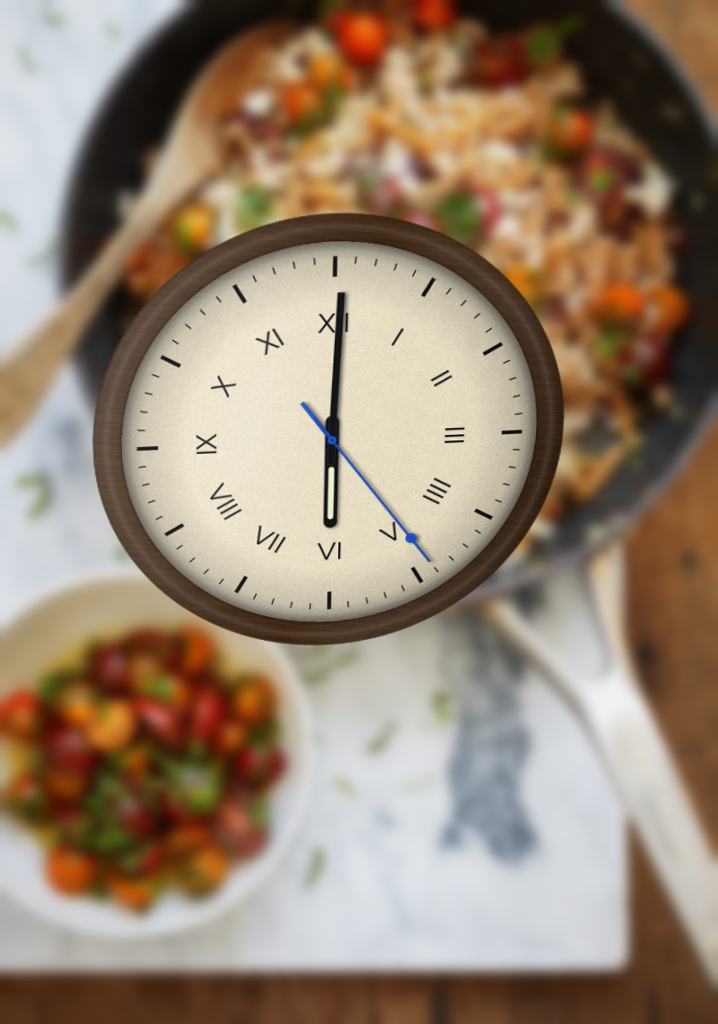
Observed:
{"hour": 6, "minute": 0, "second": 24}
